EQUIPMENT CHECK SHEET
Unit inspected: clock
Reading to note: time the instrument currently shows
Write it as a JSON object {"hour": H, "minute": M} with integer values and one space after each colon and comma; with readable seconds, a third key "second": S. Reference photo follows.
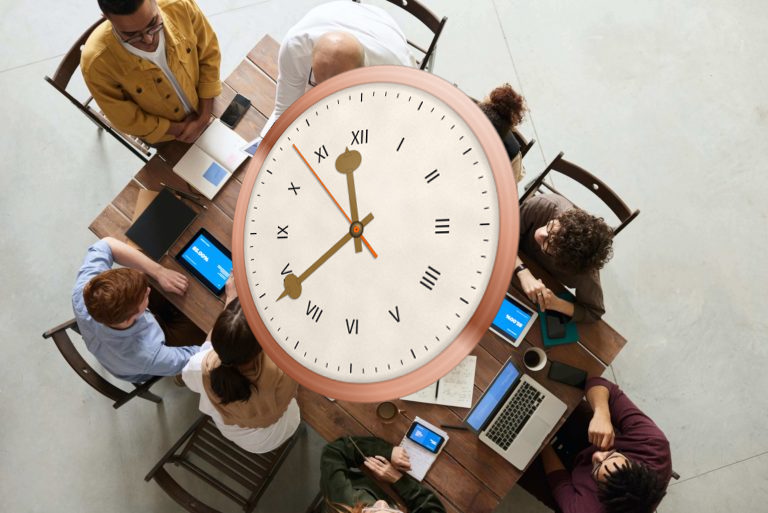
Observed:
{"hour": 11, "minute": 38, "second": 53}
